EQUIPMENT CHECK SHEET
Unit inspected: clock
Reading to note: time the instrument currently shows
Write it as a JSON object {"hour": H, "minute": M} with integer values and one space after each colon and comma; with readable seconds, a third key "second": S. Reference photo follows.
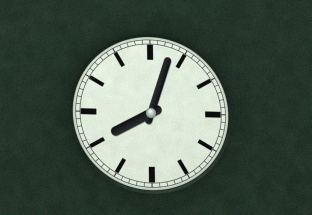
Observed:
{"hour": 8, "minute": 3}
